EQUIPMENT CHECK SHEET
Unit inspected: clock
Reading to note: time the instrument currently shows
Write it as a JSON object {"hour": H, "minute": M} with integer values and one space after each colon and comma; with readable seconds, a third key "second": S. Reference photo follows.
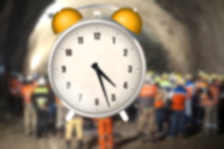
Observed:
{"hour": 4, "minute": 27}
